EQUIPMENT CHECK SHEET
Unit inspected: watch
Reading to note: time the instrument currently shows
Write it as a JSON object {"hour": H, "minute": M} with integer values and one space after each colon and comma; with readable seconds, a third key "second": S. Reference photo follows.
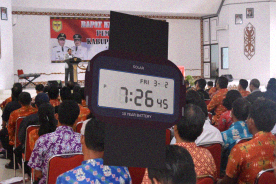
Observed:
{"hour": 7, "minute": 26, "second": 45}
